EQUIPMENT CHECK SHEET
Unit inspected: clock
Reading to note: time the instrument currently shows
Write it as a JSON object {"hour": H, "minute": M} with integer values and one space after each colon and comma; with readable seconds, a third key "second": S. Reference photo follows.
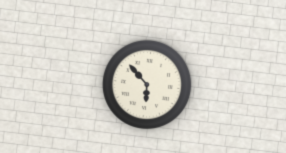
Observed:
{"hour": 5, "minute": 52}
